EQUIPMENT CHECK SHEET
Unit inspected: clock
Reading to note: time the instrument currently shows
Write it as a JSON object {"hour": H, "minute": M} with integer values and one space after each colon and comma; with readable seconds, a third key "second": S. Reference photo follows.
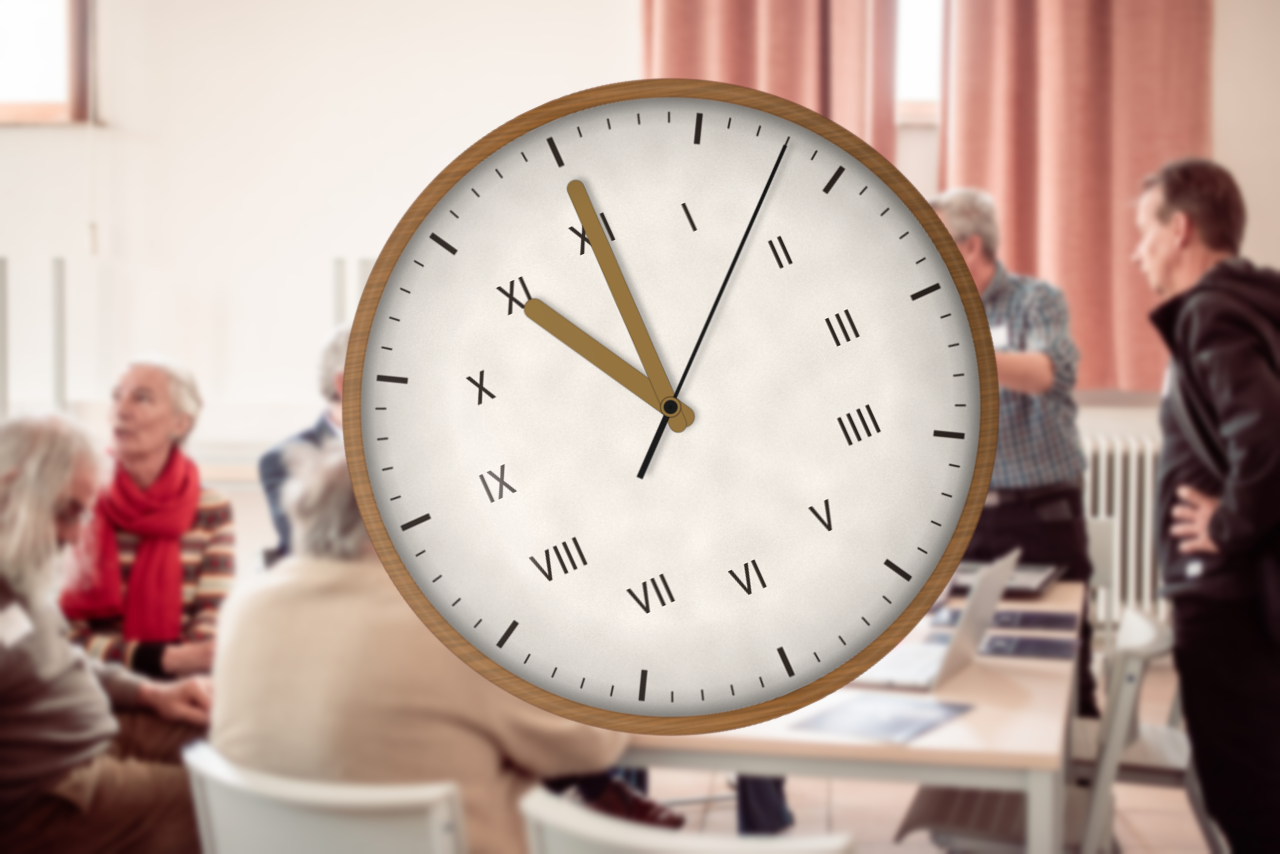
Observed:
{"hour": 11, "minute": 0, "second": 8}
